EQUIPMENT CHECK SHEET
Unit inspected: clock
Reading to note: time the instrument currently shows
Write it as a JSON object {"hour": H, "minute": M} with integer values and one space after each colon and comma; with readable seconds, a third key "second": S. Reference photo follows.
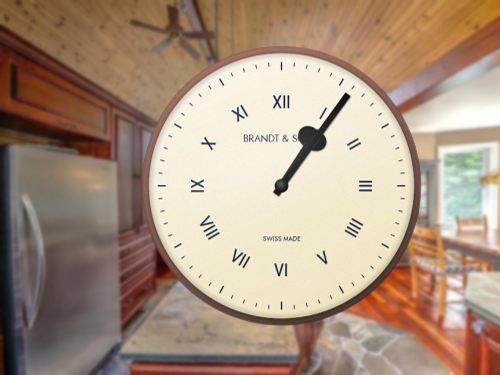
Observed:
{"hour": 1, "minute": 6}
